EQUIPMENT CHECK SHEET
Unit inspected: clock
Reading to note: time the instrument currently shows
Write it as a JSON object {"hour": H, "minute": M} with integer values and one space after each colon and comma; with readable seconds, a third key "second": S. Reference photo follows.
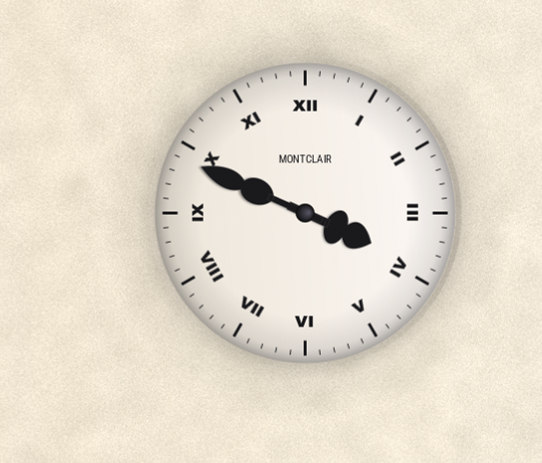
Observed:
{"hour": 3, "minute": 49}
